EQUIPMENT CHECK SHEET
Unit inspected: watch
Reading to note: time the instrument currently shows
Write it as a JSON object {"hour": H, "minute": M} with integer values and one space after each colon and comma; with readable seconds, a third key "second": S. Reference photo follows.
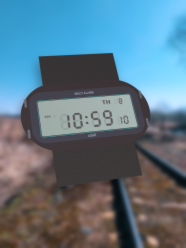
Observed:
{"hour": 10, "minute": 59, "second": 10}
